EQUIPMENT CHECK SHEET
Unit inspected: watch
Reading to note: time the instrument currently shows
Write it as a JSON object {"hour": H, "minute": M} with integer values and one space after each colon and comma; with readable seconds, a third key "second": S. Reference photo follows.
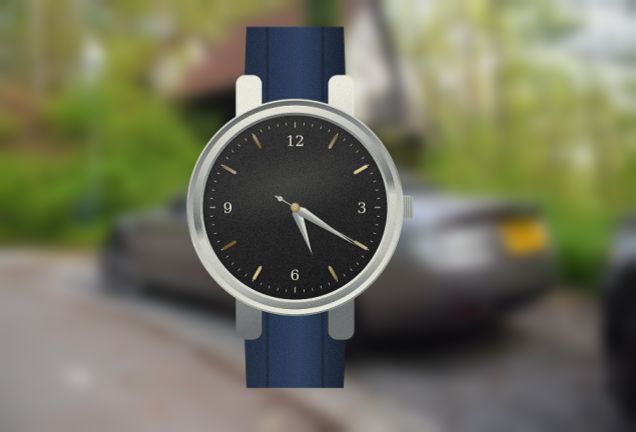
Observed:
{"hour": 5, "minute": 20, "second": 20}
